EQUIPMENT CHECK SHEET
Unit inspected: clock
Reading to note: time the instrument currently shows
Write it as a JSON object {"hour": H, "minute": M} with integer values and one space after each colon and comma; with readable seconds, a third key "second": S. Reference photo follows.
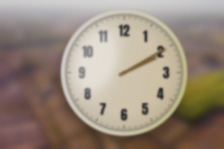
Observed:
{"hour": 2, "minute": 10}
